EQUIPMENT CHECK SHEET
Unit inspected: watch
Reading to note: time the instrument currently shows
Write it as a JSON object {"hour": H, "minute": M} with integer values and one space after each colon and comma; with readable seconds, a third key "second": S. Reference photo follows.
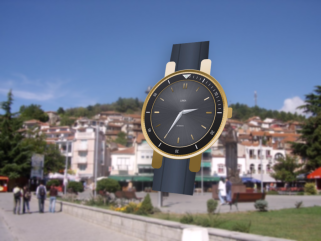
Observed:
{"hour": 2, "minute": 35}
